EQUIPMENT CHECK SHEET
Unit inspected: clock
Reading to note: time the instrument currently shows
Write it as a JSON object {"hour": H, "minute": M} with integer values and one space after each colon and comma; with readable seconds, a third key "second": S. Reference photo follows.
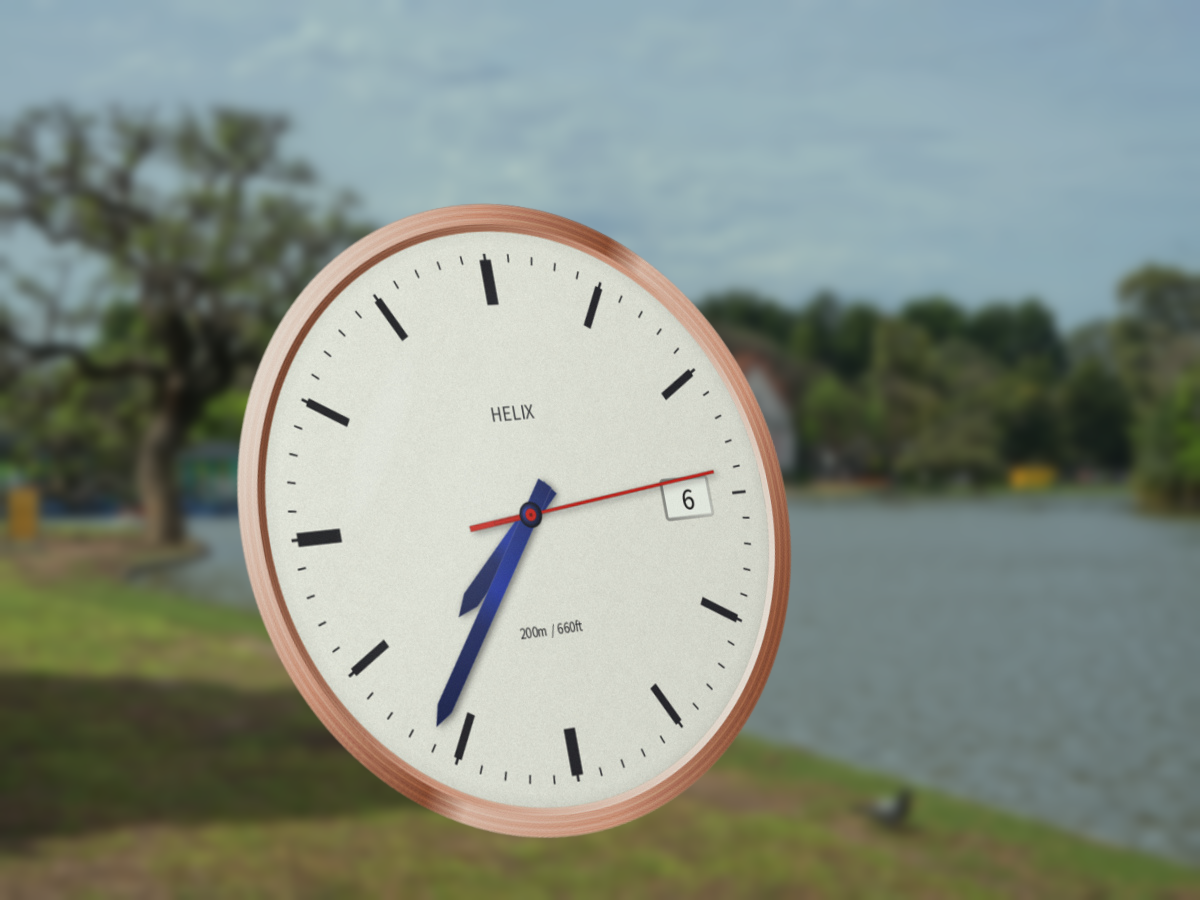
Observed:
{"hour": 7, "minute": 36, "second": 14}
